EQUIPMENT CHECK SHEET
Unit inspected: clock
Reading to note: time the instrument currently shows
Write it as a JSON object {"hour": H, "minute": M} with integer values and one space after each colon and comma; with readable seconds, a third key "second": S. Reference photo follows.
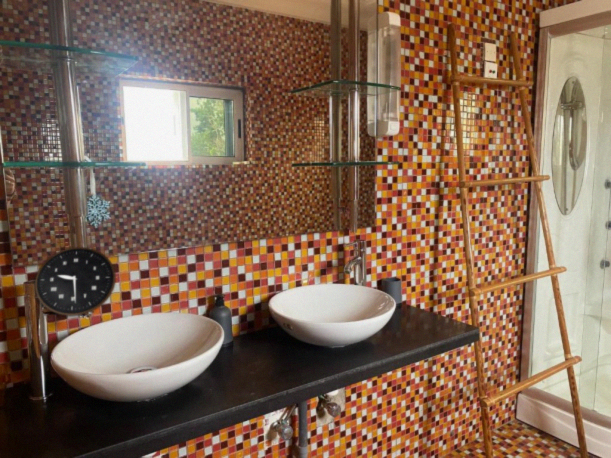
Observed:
{"hour": 9, "minute": 29}
